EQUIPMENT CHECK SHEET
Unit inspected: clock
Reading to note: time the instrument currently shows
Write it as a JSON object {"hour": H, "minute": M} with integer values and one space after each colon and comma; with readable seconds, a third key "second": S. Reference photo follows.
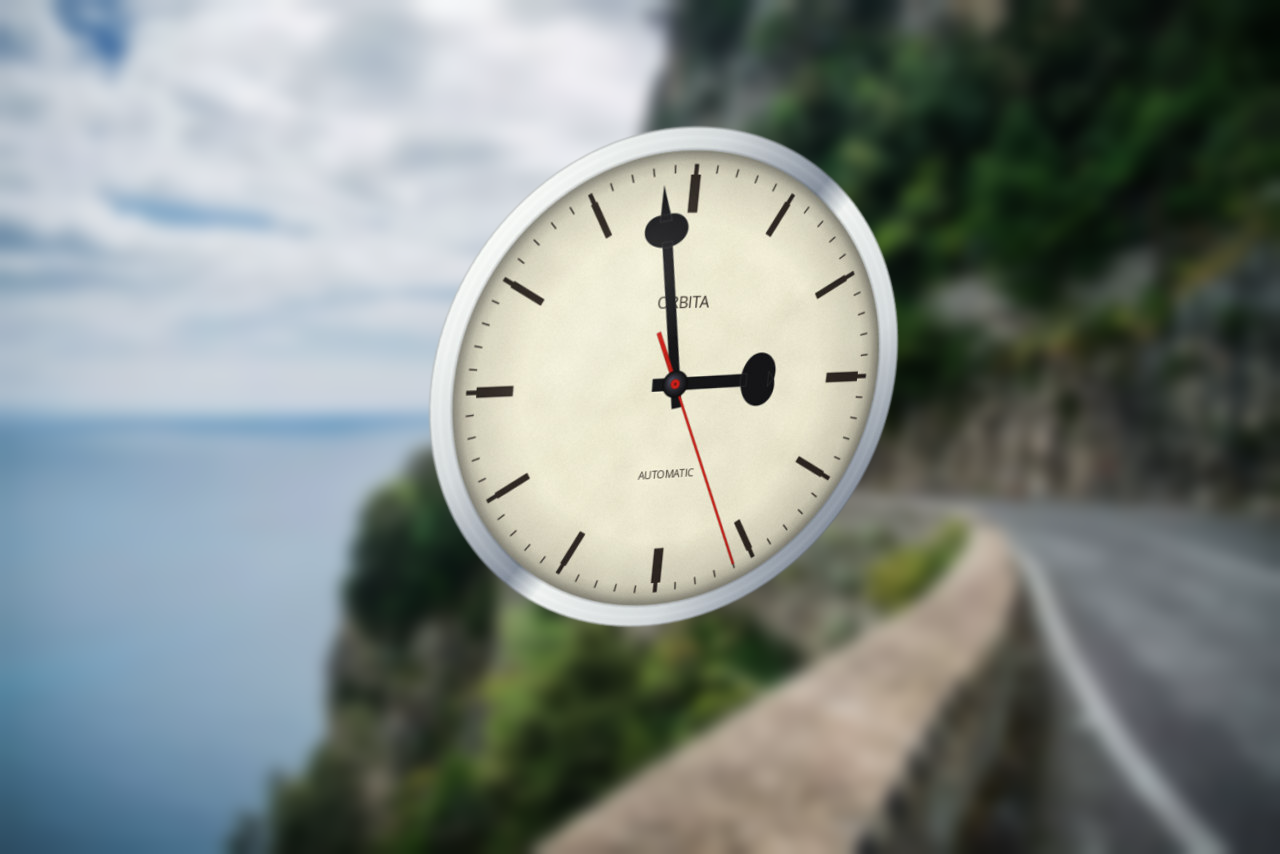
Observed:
{"hour": 2, "minute": 58, "second": 26}
